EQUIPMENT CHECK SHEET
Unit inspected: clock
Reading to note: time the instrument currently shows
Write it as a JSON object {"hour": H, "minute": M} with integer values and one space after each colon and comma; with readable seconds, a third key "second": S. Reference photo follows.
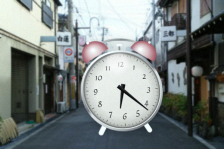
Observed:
{"hour": 6, "minute": 22}
